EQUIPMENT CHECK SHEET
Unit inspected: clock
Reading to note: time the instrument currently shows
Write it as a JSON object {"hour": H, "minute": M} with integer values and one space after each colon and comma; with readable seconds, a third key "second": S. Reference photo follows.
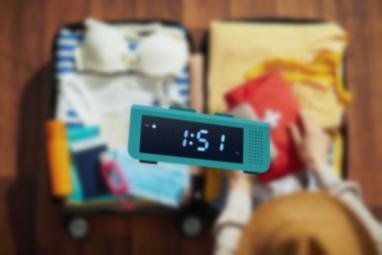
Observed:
{"hour": 1, "minute": 51}
